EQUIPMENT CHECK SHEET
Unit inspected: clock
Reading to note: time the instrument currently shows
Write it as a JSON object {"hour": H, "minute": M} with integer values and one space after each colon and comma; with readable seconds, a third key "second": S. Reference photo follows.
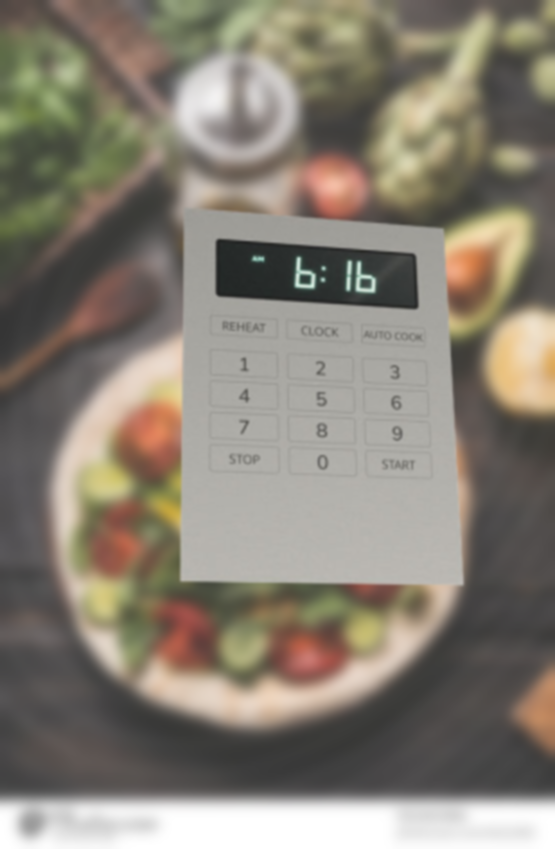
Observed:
{"hour": 6, "minute": 16}
